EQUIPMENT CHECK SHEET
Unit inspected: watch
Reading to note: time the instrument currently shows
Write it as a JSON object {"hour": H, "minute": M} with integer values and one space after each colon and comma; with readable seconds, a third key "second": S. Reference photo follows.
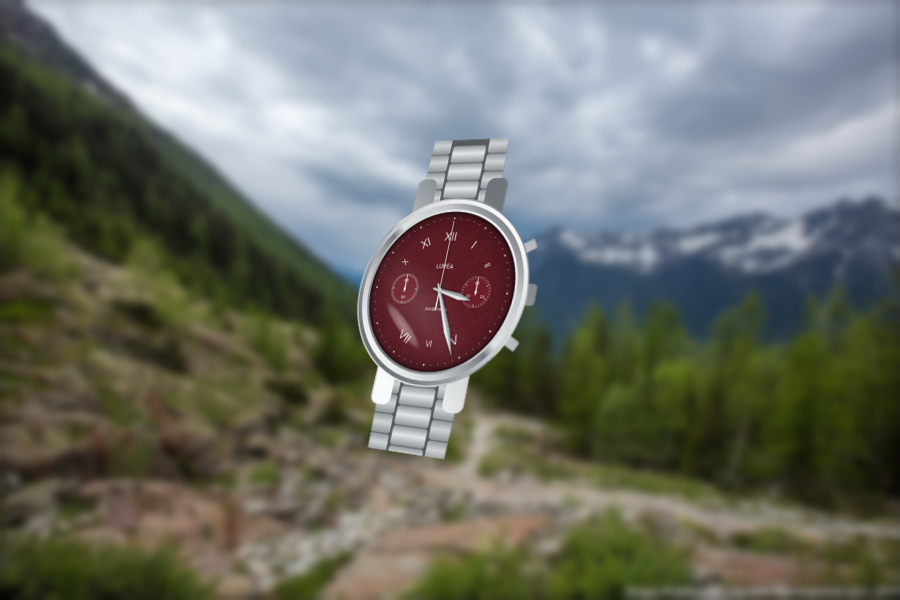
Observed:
{"hour": 3, "minute": 26}
